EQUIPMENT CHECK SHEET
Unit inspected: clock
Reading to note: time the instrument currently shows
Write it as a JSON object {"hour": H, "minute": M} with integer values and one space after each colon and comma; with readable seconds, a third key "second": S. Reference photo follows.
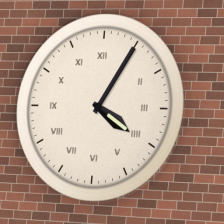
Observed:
{"hour": 4, "minute": 5}
